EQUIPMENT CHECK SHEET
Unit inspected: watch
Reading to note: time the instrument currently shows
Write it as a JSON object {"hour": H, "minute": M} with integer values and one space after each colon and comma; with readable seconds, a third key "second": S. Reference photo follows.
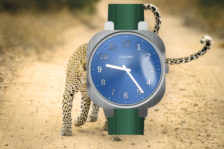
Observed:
{"hour": 9, "minute": 24}
